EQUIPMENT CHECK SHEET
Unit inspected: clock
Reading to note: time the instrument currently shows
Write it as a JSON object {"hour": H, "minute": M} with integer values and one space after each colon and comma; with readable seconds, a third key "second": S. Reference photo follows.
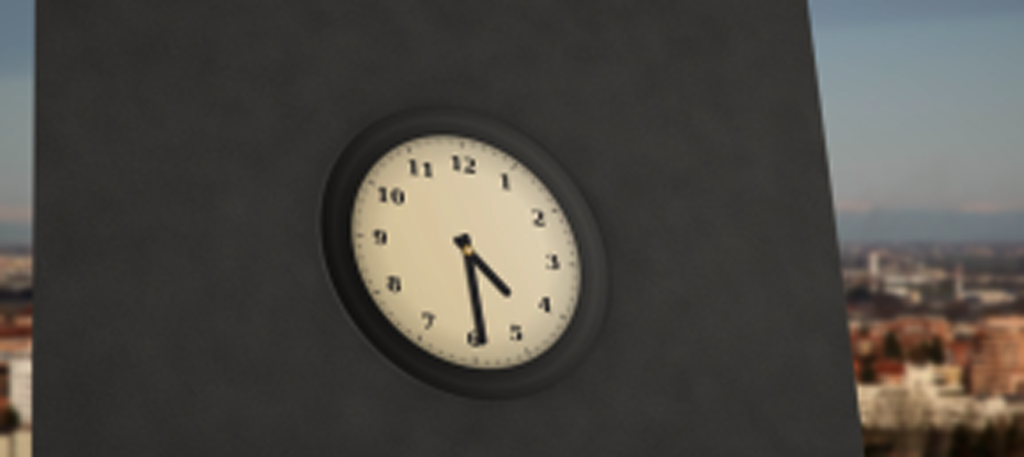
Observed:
{"hour": 4, "minute": 29}
